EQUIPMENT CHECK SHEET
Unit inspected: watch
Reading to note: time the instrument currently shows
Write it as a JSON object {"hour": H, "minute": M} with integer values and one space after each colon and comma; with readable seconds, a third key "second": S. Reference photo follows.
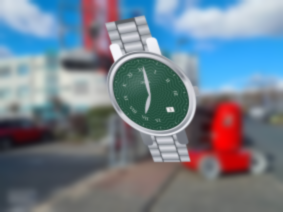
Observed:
{"hour": 7, "minute": 1}
